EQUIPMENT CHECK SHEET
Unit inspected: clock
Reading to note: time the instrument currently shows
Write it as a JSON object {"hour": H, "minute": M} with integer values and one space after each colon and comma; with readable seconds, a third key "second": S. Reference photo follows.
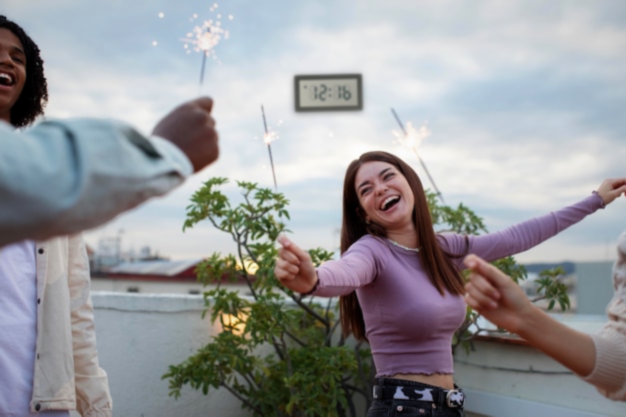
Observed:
{"hour": 12, "minute": 16}
